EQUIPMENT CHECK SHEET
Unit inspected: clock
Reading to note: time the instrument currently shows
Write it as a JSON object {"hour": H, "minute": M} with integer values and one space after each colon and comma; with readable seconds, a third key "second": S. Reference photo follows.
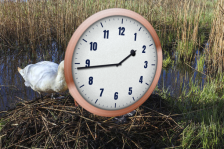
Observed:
{"hour": 1, "minute": 44}
